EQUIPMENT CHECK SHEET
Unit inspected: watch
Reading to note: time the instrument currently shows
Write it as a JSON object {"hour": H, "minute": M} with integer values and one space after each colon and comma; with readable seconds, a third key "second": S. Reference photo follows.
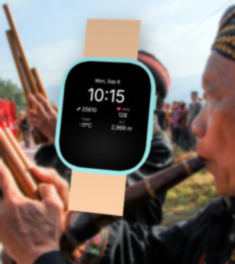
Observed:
{"hour": 10, "minute": 15}
